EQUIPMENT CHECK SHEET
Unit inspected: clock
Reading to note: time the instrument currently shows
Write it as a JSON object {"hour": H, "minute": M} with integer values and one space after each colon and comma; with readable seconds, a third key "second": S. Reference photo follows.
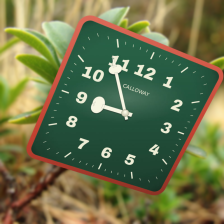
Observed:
{"hour": 8, "minute": 54}
